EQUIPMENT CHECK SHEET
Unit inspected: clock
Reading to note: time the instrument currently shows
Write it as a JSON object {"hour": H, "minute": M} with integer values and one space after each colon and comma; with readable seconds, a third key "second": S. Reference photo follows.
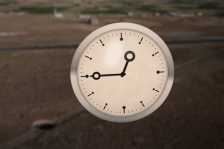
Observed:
{"hour": 12, "minute": 45}
